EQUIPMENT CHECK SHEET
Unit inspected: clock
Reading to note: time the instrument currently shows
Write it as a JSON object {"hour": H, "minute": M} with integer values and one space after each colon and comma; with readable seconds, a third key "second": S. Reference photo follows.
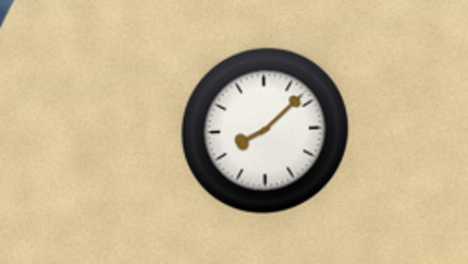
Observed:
{"hour": 8, "minute": 8}
